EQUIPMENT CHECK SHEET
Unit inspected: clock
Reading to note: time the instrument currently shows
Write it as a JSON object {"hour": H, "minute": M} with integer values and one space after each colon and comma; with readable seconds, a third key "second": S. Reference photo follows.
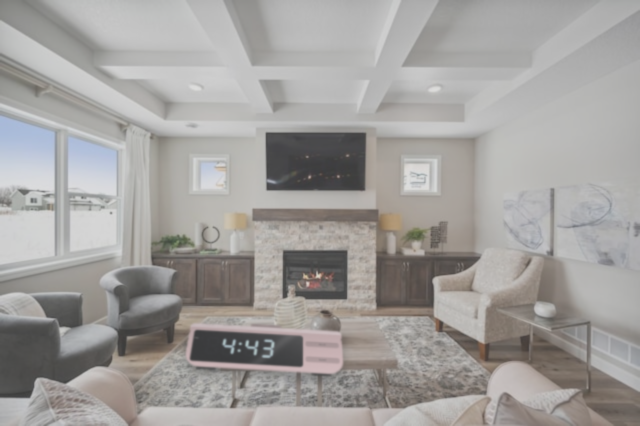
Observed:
{"hour": 4, "minute": 43}
